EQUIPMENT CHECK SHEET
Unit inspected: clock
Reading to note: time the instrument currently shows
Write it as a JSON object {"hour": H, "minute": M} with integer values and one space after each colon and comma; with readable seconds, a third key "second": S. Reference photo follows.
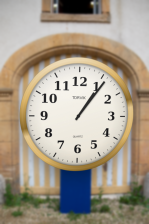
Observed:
{"hour": 1, "minute": 6}
